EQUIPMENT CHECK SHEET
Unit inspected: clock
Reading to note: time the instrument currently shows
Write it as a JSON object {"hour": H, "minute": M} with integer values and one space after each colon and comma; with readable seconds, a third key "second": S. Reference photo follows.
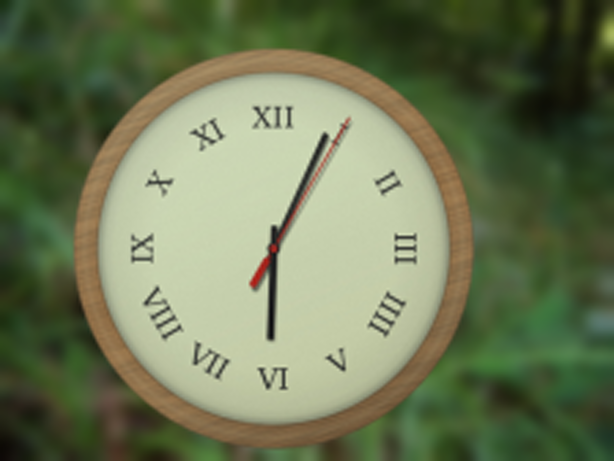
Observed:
{"hour": 6, "minute": 4, "second": 5}
